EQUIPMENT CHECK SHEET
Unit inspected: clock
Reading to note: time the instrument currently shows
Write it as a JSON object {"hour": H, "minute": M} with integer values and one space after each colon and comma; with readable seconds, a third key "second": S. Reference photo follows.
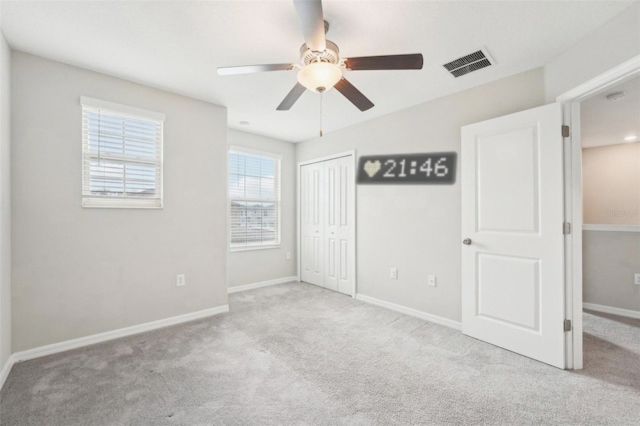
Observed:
{"hour": 21, "minute": 46}
